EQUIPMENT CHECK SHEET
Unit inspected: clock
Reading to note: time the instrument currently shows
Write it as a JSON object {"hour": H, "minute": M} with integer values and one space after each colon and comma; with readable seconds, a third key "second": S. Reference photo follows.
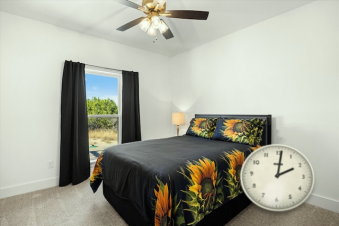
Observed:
{"hour": 2, "minute": 1}
